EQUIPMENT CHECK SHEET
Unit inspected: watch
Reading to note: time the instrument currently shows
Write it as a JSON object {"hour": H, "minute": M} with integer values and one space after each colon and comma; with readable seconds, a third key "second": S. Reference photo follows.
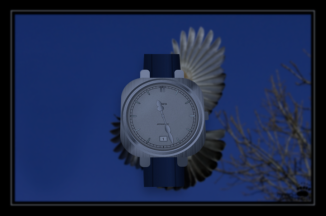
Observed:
{"hour": 11, "minute": 27}
